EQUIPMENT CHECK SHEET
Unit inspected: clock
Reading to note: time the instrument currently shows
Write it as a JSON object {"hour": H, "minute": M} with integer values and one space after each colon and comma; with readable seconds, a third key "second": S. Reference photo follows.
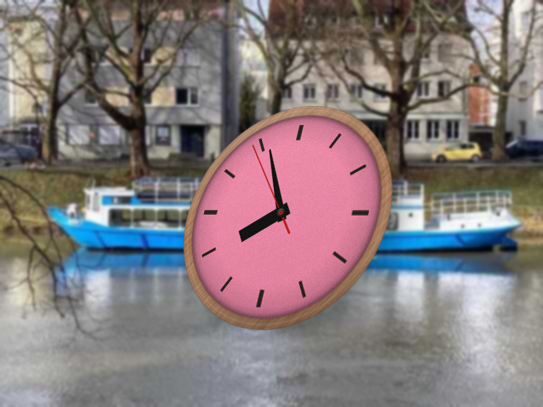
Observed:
{"hour": 7, "minute": 55, "second": 54}
